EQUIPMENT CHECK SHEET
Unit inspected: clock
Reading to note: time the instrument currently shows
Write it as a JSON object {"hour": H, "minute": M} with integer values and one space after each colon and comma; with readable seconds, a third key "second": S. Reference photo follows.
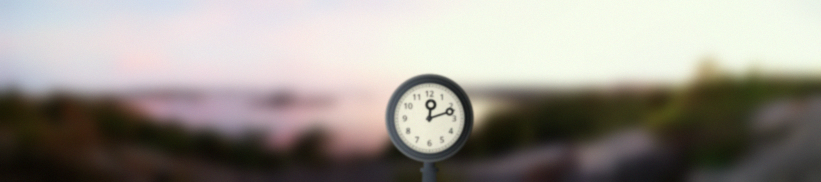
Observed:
{"hour": 12, "minute": 12}
